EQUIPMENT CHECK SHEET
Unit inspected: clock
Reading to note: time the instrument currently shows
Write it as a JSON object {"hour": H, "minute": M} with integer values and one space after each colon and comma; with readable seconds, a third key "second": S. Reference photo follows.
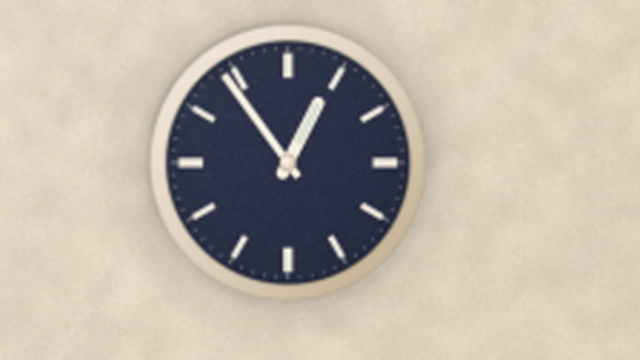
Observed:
{"hour": 12, "minute": 54}
